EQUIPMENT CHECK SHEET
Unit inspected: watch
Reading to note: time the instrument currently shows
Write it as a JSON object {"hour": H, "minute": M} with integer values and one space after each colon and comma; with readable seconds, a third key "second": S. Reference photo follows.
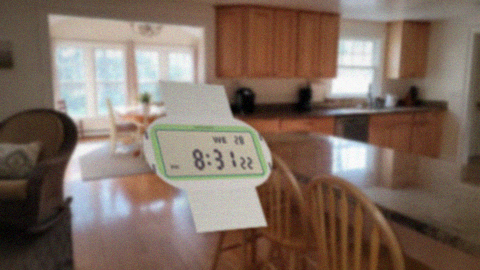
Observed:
{"hour": 8, "minute": 31, "second": 22}
